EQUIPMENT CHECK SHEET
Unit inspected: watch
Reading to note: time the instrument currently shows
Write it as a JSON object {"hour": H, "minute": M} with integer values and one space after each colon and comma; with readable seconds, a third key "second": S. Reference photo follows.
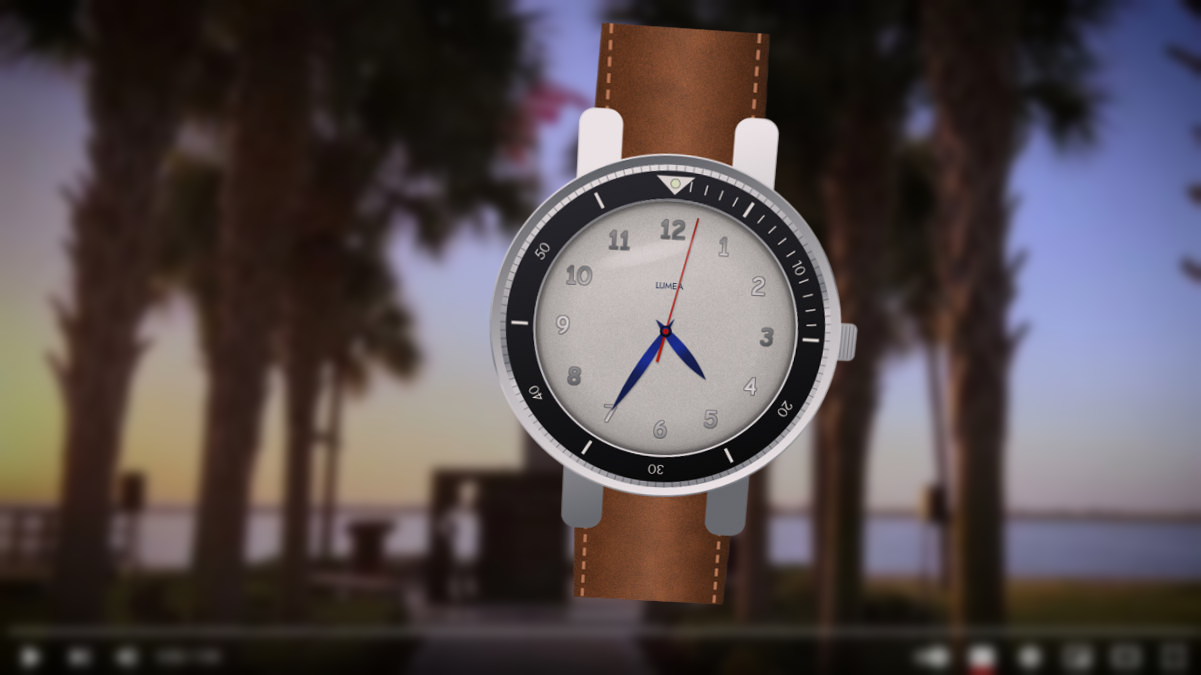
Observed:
{"hour": 4, "minute": 35, "second": 2}
